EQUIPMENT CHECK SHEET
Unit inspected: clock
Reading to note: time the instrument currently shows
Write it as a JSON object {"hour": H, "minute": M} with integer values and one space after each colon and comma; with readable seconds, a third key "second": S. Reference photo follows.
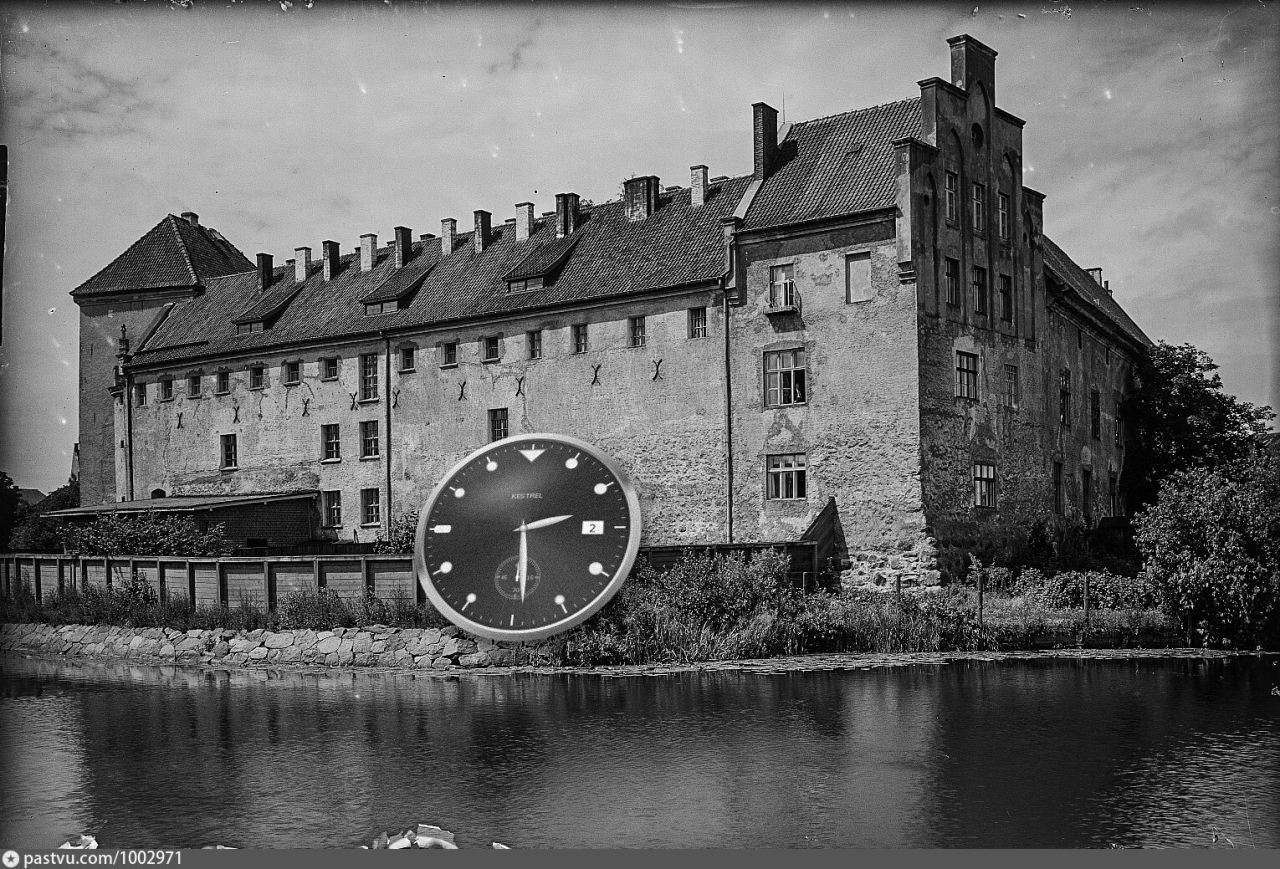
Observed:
{"hour": 2, "minute": 29}
